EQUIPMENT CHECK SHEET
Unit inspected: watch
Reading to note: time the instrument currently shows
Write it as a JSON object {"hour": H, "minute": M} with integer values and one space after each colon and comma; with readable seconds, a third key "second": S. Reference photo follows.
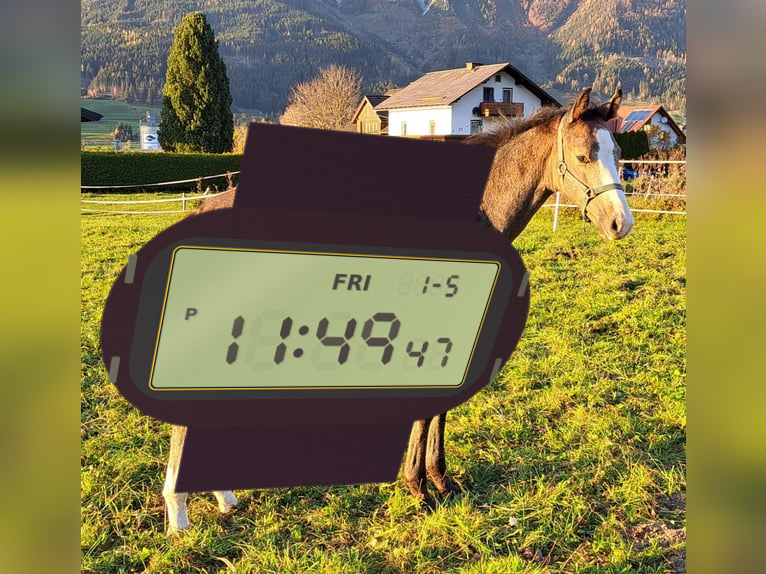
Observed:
{"hour": 11, "minute": 49, "second": 47}
